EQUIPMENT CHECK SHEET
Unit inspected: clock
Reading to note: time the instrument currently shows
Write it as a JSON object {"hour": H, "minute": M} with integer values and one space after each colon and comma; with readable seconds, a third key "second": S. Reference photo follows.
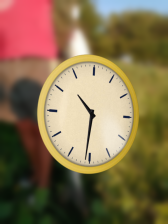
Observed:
{"hour": 10, "minute": 31}
